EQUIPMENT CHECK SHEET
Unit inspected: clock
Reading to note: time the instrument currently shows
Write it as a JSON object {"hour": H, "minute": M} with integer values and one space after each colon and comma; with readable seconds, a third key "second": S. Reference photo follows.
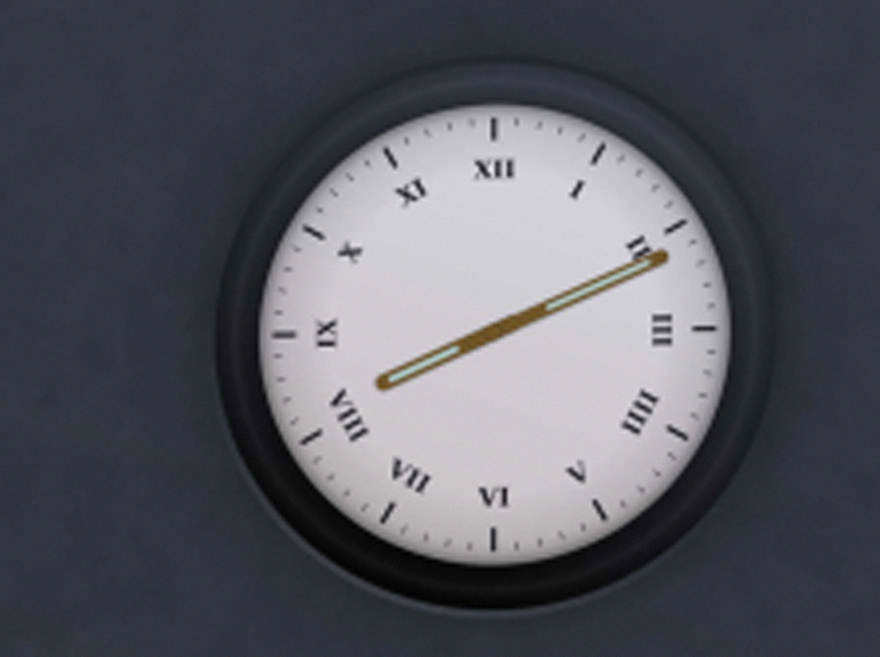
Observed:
{"hour": 8, "minute": 11}
